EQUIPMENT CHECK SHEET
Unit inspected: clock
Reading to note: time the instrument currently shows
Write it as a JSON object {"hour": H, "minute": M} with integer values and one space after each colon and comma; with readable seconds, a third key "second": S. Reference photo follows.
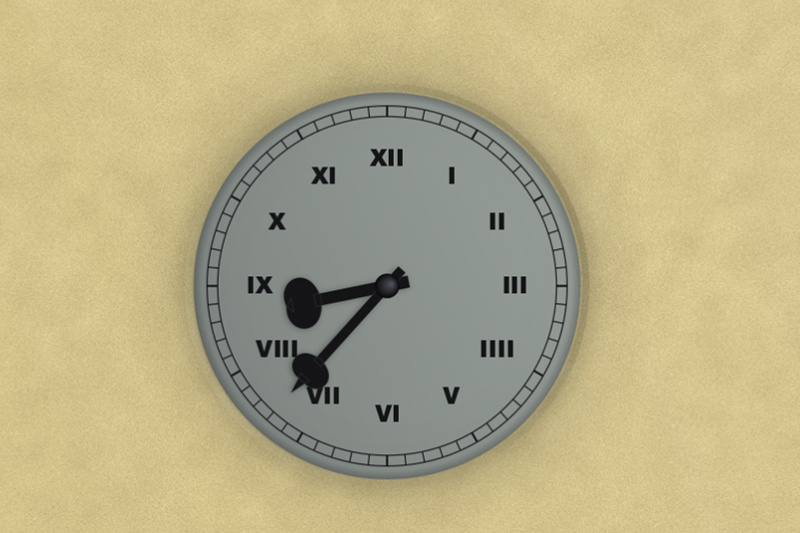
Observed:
{"hour": 8, "minute": 37}
